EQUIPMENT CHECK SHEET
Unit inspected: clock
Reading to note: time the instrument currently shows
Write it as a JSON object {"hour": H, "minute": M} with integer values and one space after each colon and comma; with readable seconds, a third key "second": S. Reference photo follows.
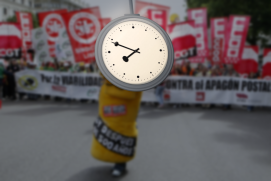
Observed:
{"hour": 7, "minute": 49}
